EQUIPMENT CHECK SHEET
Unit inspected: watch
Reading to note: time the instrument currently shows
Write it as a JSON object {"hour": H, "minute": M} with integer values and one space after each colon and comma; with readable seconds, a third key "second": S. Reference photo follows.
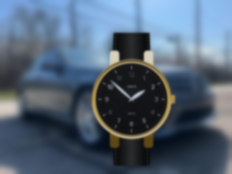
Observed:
{"hour": 1, "minute": 52}
